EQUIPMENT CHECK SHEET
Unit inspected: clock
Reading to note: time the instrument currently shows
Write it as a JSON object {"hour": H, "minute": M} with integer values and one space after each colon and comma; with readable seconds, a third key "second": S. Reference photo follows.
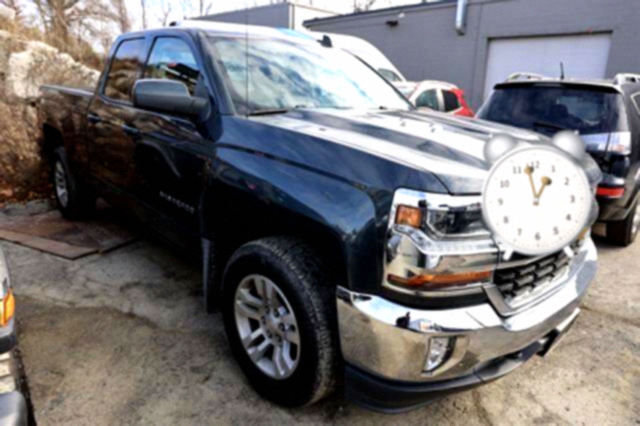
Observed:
{"hour": 12, "minute": 58}
